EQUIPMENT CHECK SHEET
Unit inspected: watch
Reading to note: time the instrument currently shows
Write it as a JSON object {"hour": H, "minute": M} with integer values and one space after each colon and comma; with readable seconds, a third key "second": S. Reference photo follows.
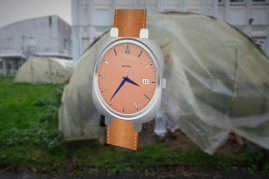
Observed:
{"hour": 3, "minute": 36}
